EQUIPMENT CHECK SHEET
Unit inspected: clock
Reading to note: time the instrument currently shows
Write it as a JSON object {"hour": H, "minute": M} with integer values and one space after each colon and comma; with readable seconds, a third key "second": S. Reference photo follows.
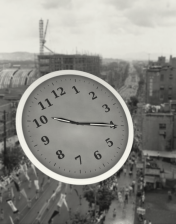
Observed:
{"hour": 10, "minute": 20}
